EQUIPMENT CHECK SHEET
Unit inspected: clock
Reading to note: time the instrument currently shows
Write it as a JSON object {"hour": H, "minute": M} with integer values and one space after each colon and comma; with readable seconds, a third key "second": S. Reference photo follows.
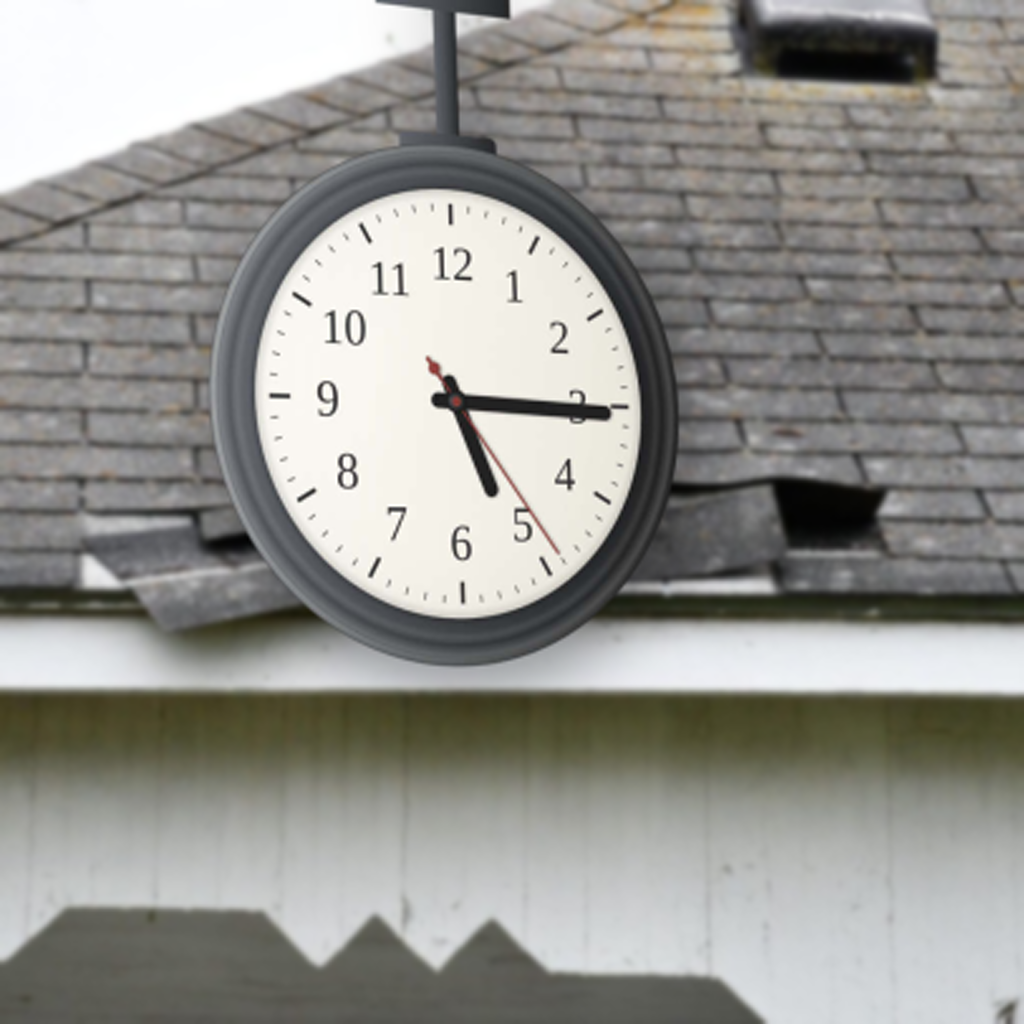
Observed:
{"hour": 5, "minute": 15, "second": 24}
